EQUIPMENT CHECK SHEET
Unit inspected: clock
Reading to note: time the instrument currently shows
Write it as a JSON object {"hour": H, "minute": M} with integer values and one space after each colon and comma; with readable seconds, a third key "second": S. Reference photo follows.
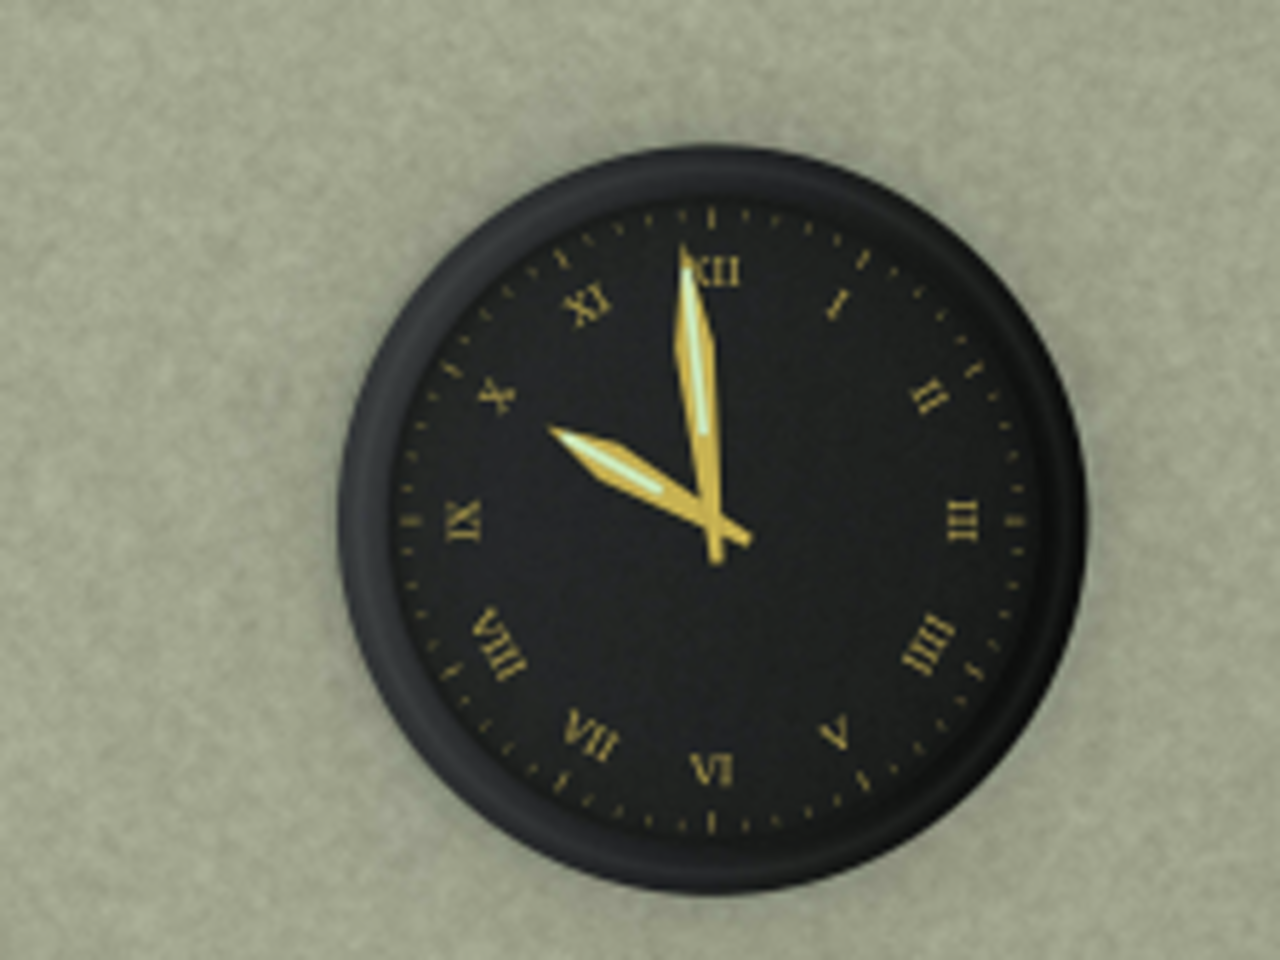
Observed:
{"hour": 9, "minute": 59}
